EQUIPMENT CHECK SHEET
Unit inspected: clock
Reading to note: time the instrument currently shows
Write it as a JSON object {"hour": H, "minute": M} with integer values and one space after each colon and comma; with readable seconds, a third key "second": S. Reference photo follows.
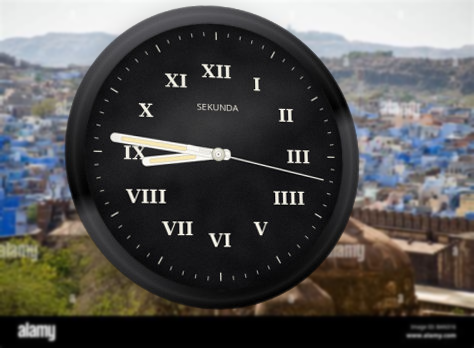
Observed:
{"hour": 8, "minute": 46, "second": 17}
